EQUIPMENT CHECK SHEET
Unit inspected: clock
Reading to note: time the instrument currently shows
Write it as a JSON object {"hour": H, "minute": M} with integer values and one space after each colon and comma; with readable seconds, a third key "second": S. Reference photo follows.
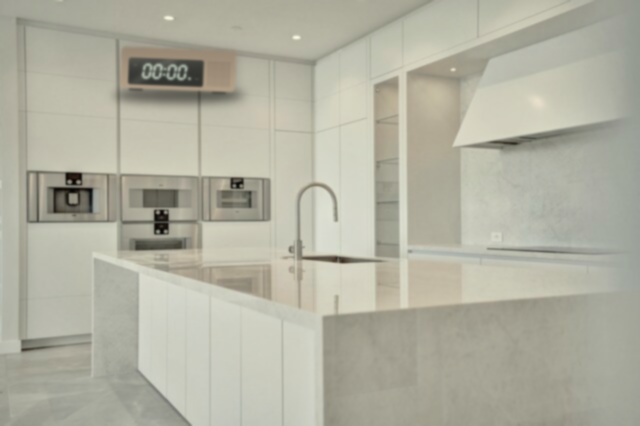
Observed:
{"hour": 0, "minute": 0}
